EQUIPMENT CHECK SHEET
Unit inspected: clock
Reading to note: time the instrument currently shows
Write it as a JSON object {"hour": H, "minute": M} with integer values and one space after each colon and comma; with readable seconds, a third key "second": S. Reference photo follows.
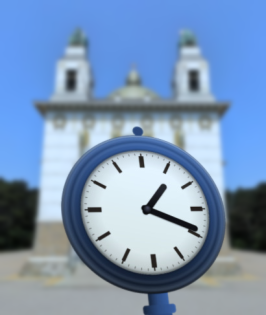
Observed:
{"hour": 1, "minute": 19}
